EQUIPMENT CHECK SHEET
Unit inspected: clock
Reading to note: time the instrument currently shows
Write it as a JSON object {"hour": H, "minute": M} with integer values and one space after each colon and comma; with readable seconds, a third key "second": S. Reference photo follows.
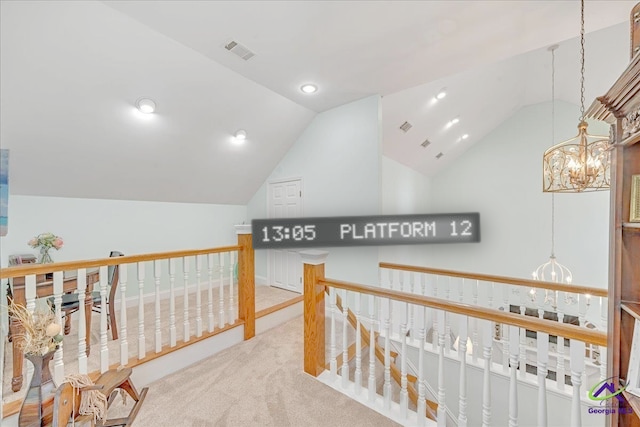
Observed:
{"hour": 13, "minute": 5}
